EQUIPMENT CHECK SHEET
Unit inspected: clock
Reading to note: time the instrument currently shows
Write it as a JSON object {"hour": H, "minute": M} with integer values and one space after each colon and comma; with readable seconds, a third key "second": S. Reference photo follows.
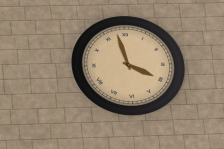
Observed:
{"hour": 3, "minute": 58}
